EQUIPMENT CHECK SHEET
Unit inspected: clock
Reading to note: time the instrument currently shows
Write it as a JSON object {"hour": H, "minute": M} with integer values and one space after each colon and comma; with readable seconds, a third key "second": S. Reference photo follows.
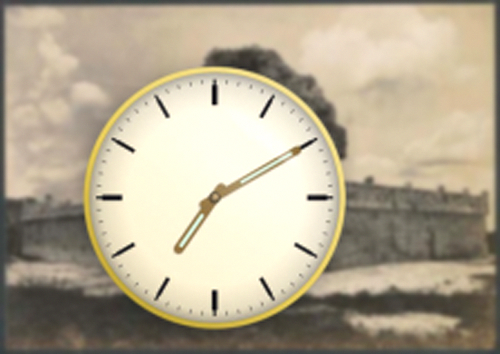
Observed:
{"hour": 7, "minute": 10}
